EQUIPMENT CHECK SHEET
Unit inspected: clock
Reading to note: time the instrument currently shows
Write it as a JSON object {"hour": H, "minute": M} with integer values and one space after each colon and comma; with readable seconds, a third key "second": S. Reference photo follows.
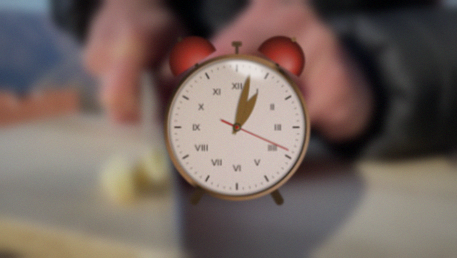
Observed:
{"hour": 1, "minute": 2, "second": 19}
